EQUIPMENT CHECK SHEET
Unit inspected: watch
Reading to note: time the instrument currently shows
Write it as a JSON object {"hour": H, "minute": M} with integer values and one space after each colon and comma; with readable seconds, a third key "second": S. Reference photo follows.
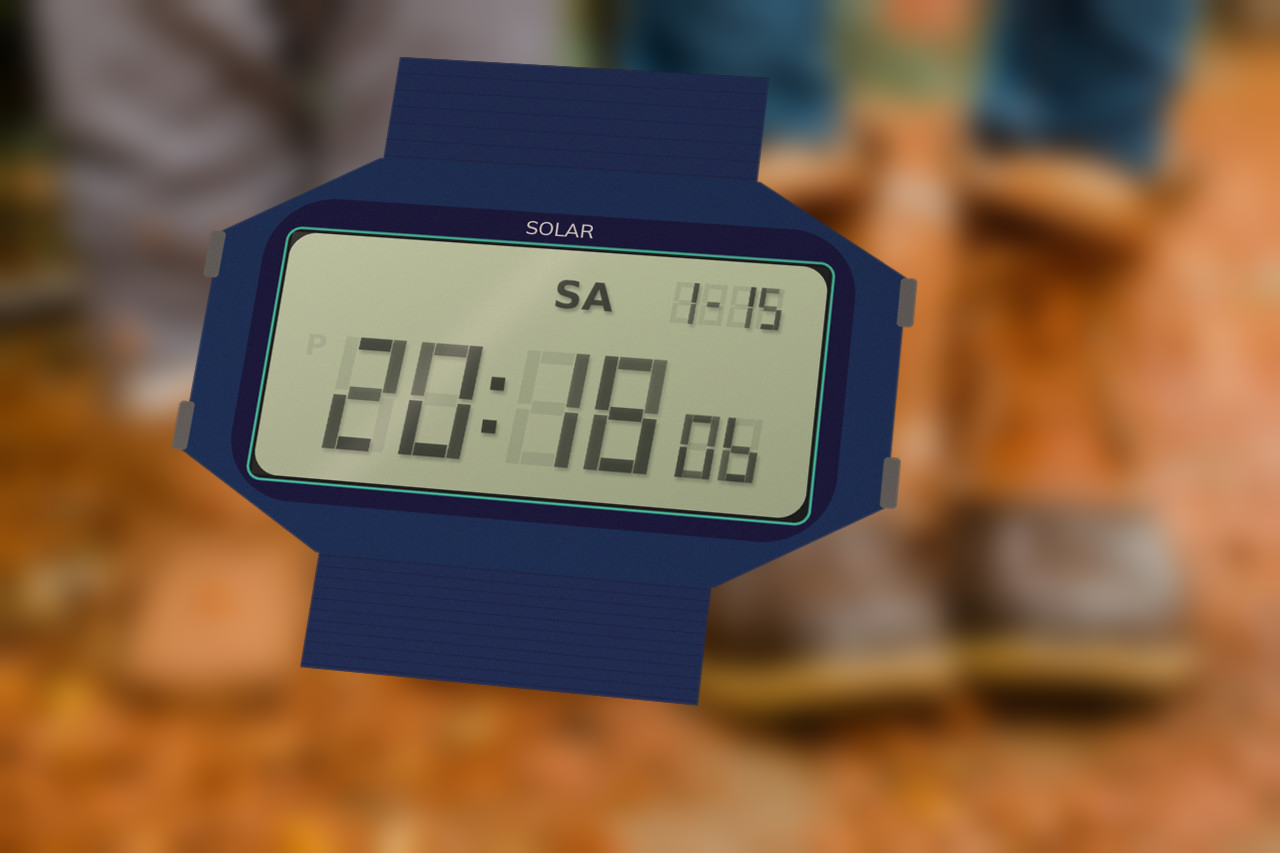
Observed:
{"hour": 20, "minute": 18, "second": 6}
